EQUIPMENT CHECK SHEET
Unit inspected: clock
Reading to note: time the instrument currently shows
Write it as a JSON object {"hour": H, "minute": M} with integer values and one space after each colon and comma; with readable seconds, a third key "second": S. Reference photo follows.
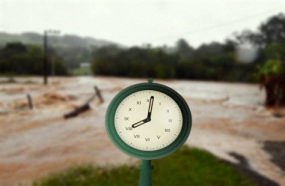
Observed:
{"hour": 8, "minute": 1}
